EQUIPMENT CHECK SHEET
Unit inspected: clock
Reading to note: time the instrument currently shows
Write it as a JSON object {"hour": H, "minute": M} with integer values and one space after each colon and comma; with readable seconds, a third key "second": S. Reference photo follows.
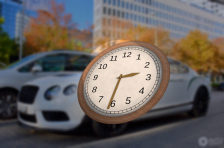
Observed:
{"hour": 2, "minute": 31}
